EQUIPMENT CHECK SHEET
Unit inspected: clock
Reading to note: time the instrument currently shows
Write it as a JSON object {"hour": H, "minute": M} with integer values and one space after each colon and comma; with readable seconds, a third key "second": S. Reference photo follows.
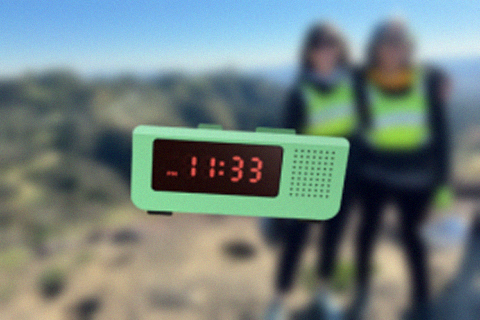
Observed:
{"hour": 11, "minute": 33}
